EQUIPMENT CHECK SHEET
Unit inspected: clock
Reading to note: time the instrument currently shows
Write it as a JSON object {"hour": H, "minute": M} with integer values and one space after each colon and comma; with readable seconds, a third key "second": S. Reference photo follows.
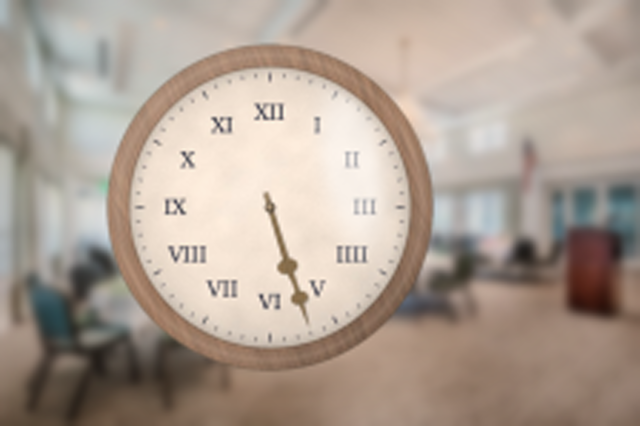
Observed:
{"hour": 5, "minute": 27}
